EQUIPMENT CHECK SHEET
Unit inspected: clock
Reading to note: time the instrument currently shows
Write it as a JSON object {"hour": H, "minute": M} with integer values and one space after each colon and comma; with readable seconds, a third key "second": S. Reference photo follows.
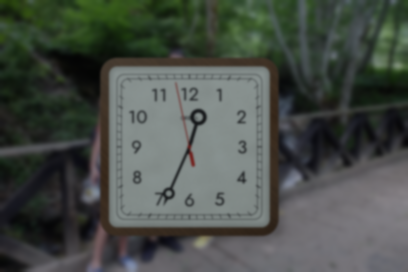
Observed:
{"hour": 12, "minute": 33, "second": 58}
